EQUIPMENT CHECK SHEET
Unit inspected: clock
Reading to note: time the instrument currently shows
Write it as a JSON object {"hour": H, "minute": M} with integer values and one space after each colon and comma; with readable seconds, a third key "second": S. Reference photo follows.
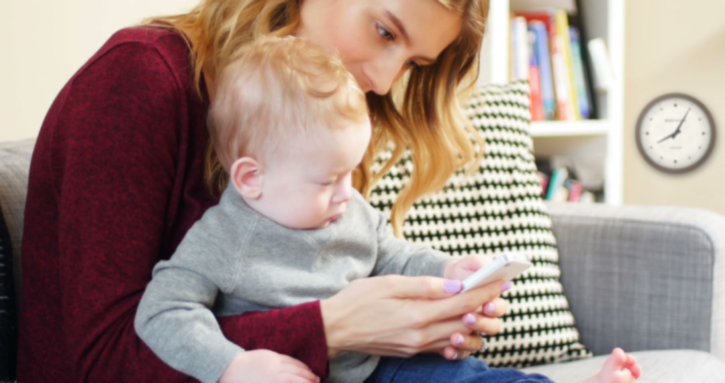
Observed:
{"hour": 8, "minute": 5}
